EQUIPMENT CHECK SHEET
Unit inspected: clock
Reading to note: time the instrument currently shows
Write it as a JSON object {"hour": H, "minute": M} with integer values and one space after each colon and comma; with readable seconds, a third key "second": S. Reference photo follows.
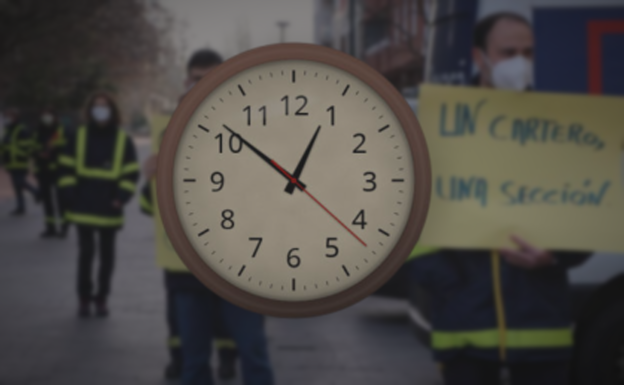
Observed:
{"hour": 12, "minute": 51, "second": 22}
